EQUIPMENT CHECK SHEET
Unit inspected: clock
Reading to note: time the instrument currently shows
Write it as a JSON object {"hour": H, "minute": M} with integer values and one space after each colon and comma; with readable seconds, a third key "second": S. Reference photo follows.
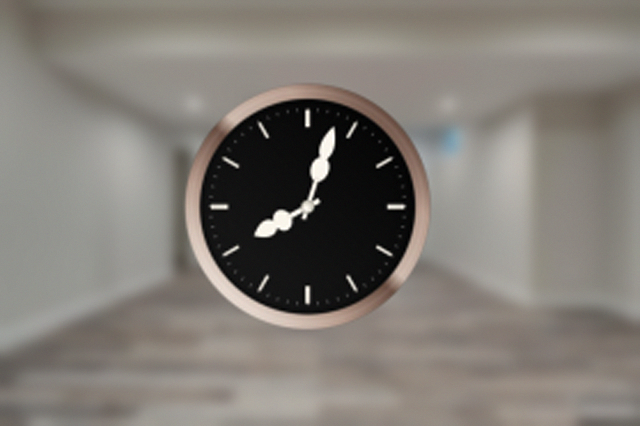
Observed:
{"hour": 8, "minute": 3}
